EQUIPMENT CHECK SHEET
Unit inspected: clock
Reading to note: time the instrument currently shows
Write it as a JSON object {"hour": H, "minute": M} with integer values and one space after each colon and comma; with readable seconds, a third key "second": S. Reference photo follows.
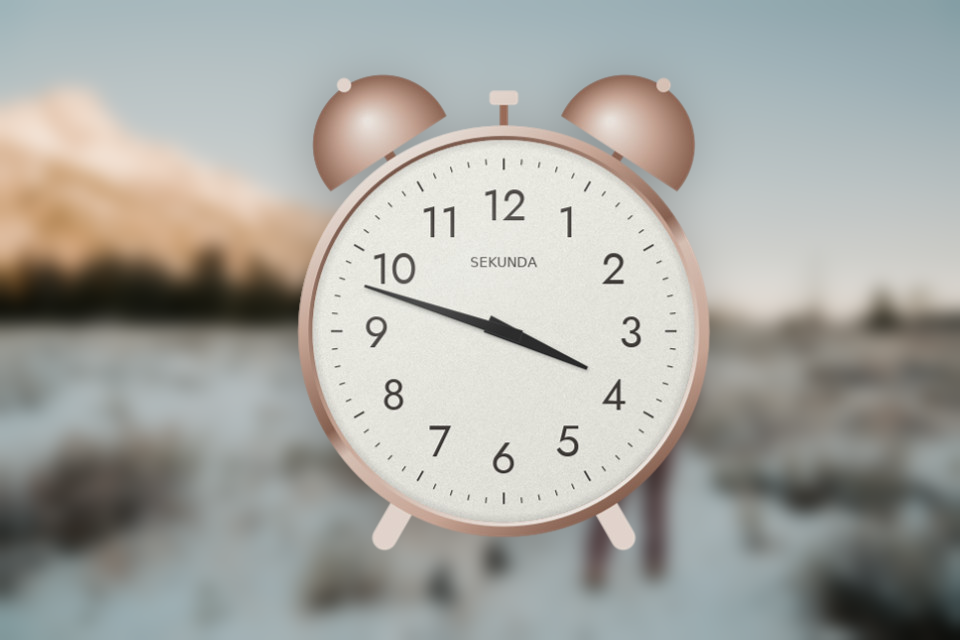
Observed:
{"hour": 3, "minute": 48}
